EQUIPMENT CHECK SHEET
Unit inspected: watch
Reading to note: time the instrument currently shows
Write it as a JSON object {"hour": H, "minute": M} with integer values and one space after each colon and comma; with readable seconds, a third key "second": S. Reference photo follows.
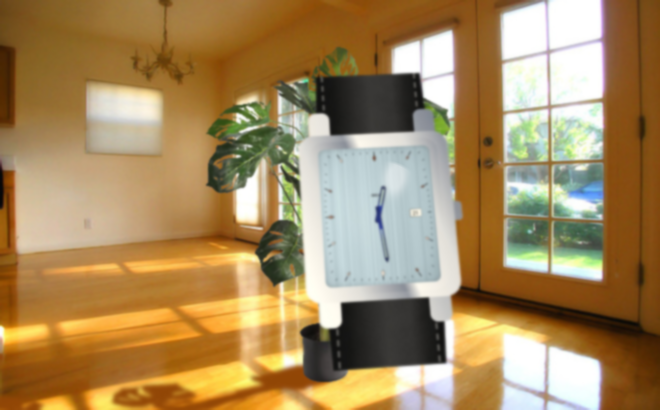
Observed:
{"hour": 12, "minute": 29}
